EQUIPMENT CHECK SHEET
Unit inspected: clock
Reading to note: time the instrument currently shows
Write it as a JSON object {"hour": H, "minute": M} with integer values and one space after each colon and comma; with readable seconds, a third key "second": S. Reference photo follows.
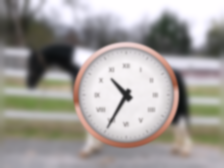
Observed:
{"hour": 10, "minute": 35}
